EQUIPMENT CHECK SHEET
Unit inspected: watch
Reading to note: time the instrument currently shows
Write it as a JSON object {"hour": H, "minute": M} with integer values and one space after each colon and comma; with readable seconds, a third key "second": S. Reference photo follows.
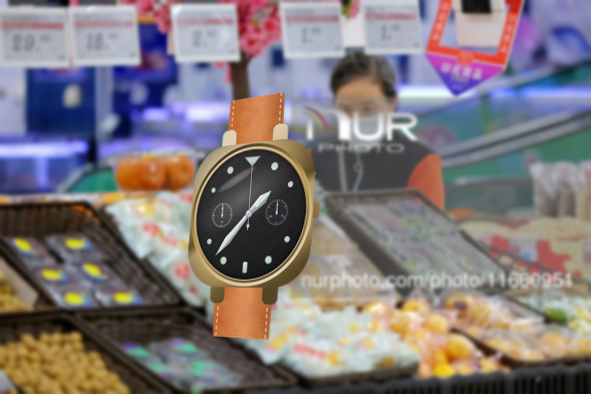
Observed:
{"hour": 1, "minute": 37}
